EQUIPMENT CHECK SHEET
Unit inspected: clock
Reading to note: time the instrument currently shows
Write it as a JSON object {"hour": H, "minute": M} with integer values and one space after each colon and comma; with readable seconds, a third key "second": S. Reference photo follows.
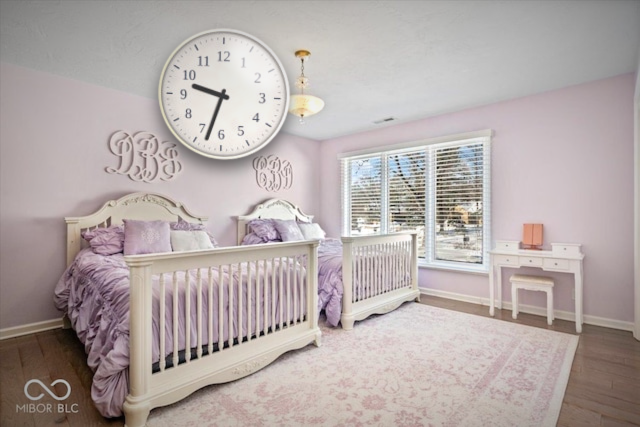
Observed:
{"hour": 9, "minute": 33}
